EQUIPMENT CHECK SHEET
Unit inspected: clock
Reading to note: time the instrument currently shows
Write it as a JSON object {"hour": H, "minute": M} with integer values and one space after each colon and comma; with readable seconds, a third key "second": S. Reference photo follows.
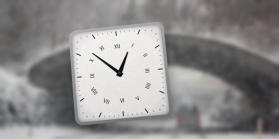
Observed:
{"hour": 12, "minute": 52}
